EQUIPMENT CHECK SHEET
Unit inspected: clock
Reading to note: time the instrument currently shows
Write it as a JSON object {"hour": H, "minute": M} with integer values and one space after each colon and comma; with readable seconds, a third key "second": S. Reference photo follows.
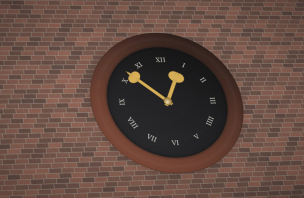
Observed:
{"hour": 12, "minute": 52}
